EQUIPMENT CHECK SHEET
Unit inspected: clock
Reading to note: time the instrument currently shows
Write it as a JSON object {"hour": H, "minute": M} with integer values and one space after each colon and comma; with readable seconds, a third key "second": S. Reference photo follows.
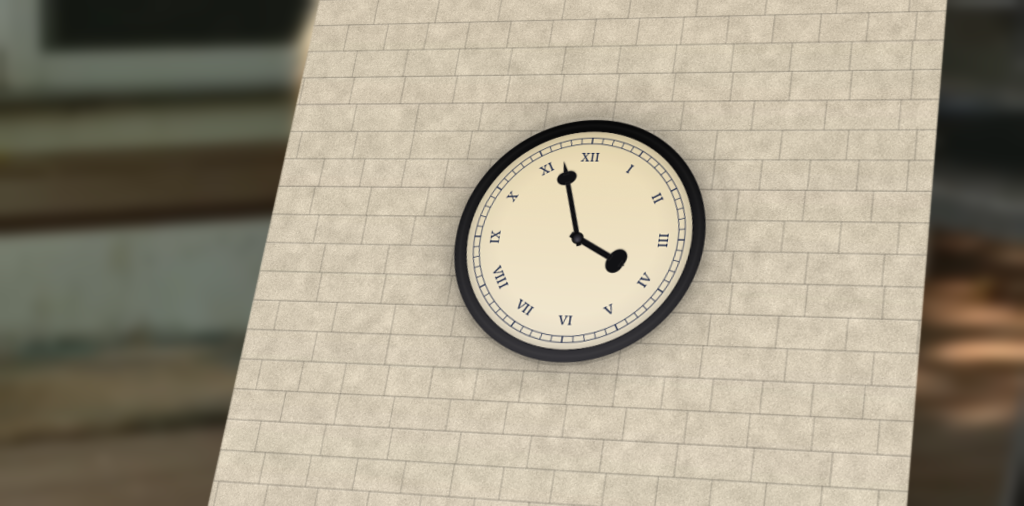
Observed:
{"hour": 3, "minute": 57}
